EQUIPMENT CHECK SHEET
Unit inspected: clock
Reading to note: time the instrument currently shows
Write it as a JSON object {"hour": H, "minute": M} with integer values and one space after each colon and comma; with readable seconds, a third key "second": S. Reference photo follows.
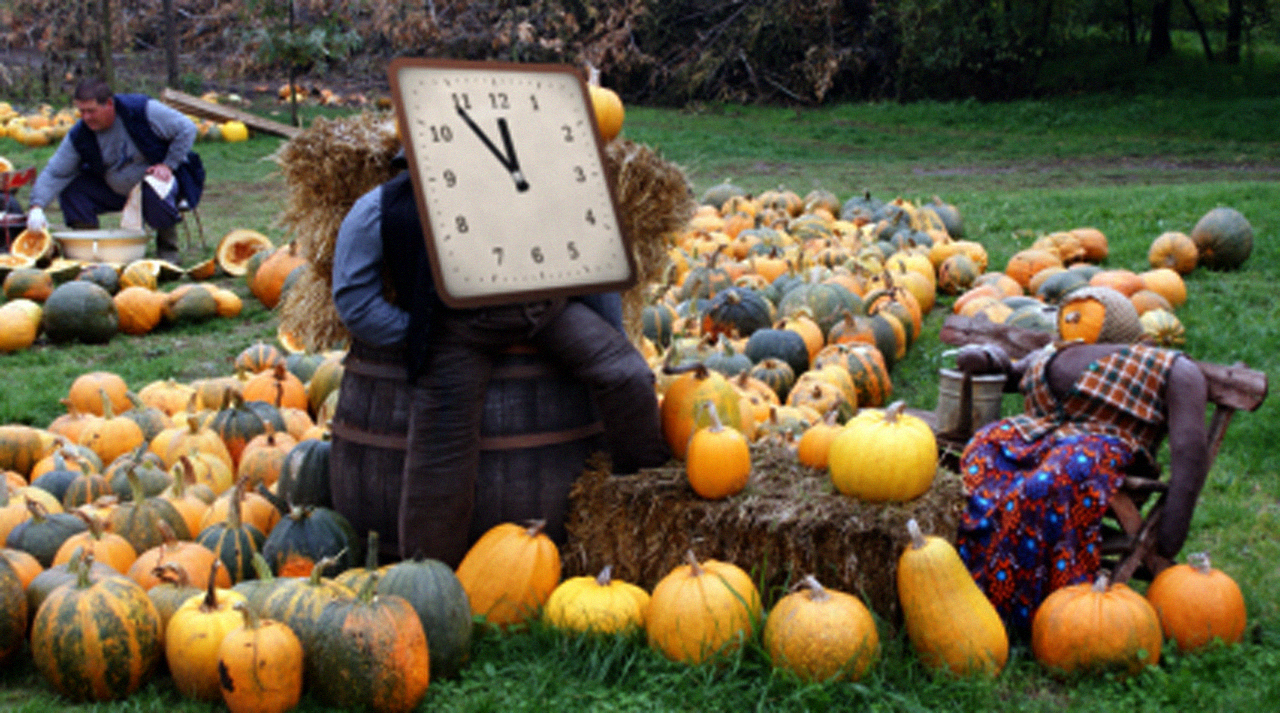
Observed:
{"hour": 11, "minute": 54}
